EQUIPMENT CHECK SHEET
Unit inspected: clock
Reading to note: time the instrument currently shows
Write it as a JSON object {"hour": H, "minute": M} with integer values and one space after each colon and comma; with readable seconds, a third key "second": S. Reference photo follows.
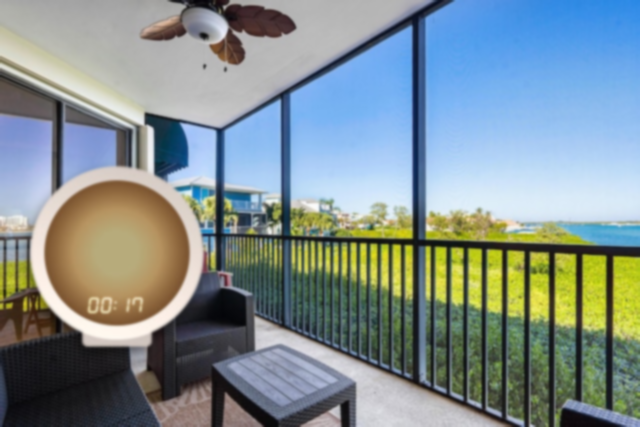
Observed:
{"hour": 0, "minute": 17}
